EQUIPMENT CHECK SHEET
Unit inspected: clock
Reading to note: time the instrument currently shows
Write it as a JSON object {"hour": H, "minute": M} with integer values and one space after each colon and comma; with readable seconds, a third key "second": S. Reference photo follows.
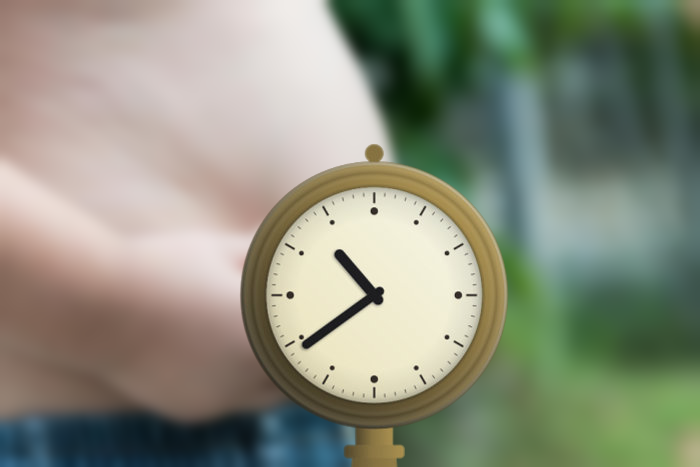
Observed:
{"hour": 10, "minute": 39}
